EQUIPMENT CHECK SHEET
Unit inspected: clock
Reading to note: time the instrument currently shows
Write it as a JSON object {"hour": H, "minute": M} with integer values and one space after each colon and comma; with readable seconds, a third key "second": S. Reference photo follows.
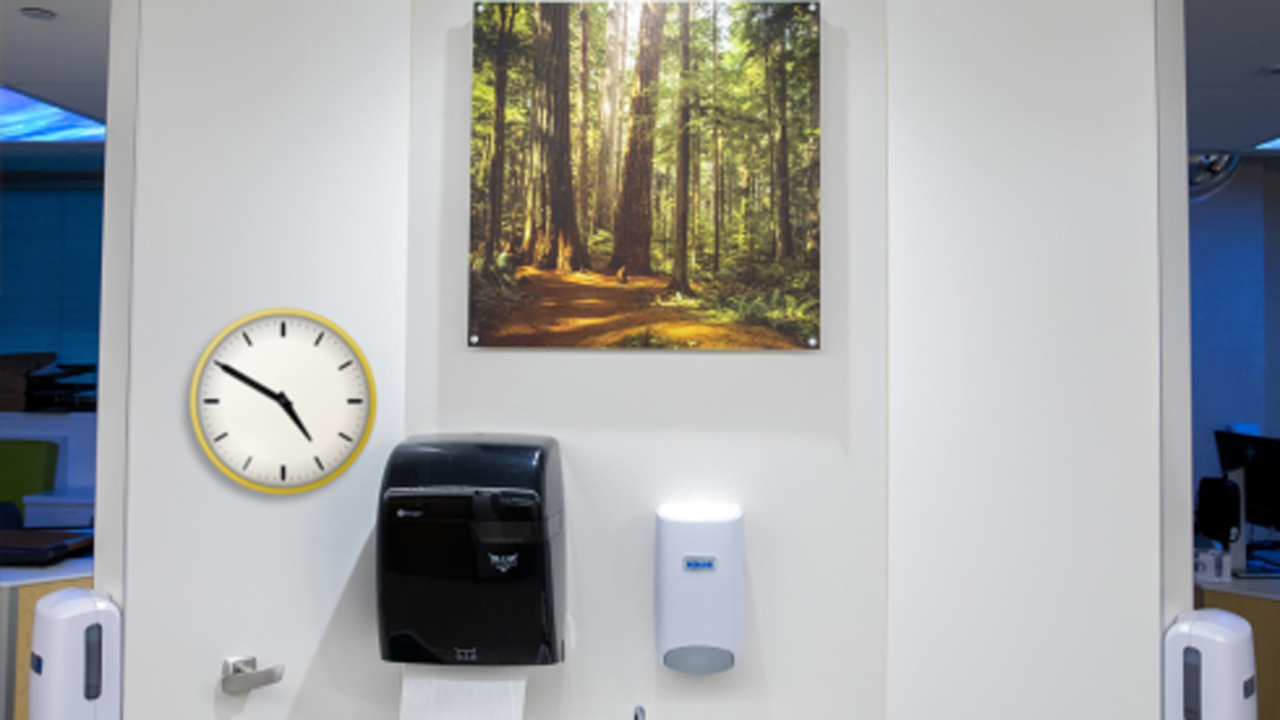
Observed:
{"hour": 4, "minute": 50}
